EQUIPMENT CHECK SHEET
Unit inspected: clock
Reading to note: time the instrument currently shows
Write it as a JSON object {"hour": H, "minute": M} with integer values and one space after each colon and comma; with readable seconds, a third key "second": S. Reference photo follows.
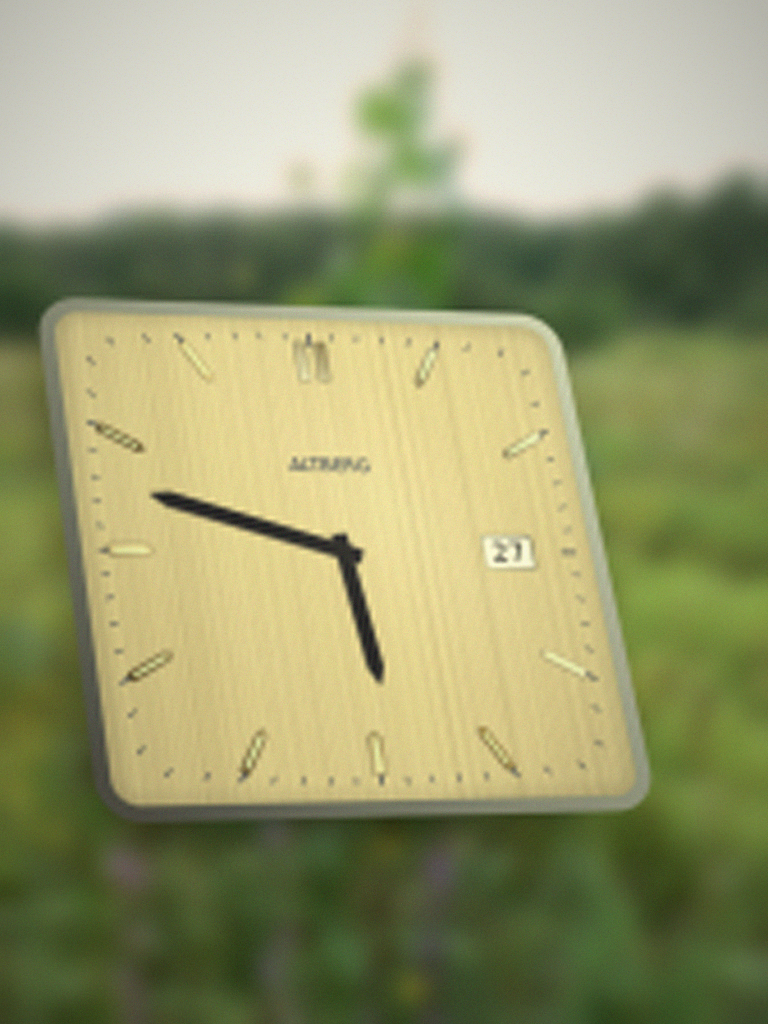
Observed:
{"hour": 5, "minute": 48}
